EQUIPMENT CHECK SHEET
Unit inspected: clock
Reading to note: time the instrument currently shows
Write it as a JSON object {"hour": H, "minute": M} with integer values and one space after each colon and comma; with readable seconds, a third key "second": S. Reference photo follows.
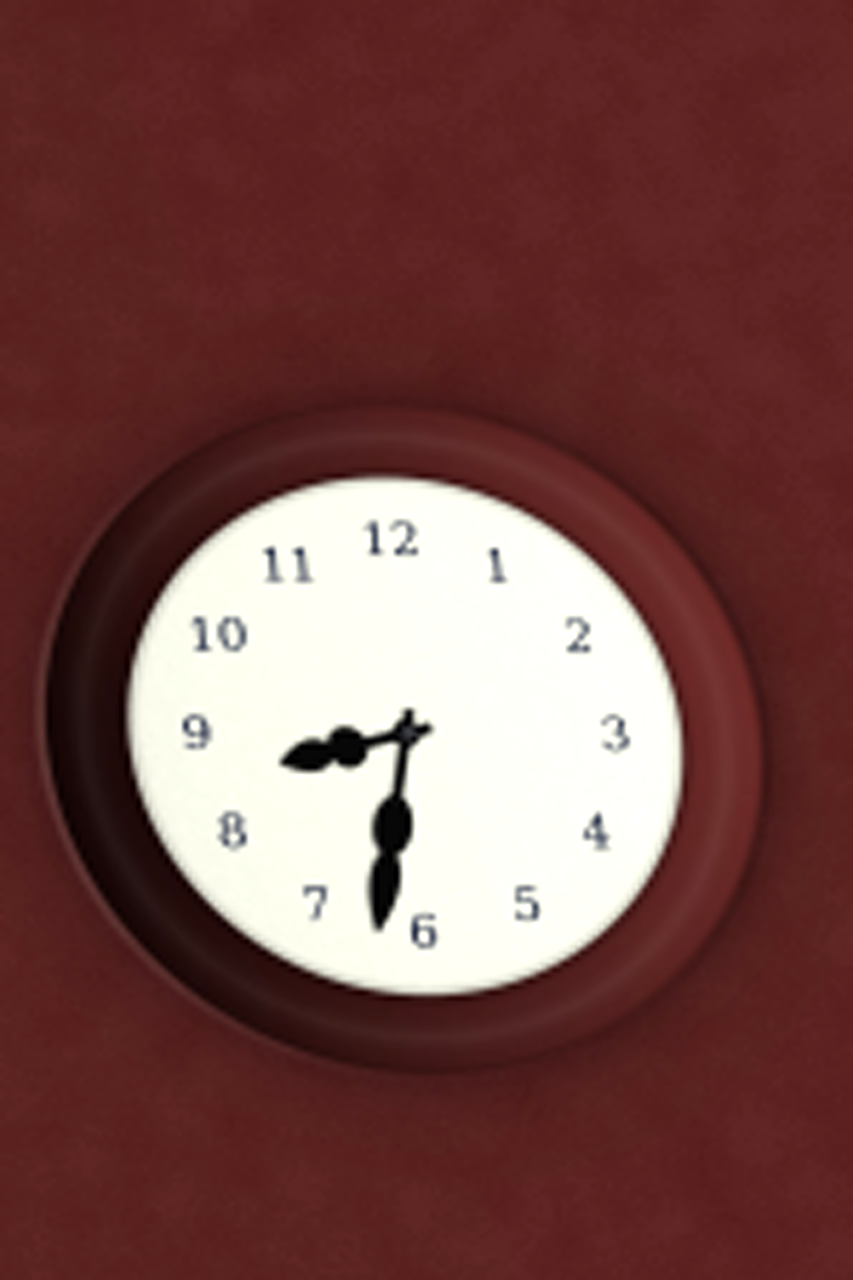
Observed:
{"hour": 8, "minute": 32}
